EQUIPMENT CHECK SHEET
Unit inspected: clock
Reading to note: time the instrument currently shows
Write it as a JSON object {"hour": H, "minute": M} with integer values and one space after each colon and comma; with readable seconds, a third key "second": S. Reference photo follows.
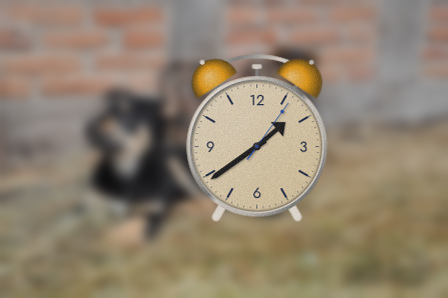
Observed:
{"hour": 1, "minute": 39, "second": 6}
